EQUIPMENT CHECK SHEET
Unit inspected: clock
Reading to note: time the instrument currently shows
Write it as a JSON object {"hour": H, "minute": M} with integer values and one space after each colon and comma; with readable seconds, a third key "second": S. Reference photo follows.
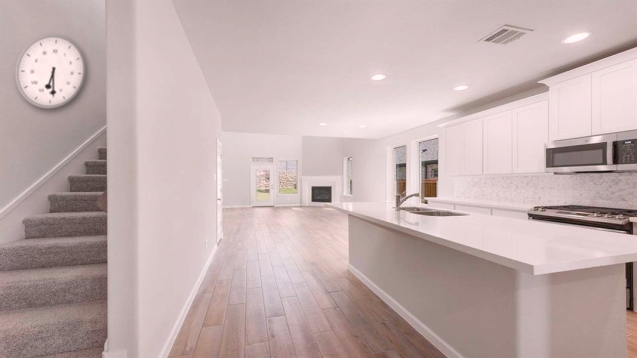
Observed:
{"hour": 6, "minute": 29}
